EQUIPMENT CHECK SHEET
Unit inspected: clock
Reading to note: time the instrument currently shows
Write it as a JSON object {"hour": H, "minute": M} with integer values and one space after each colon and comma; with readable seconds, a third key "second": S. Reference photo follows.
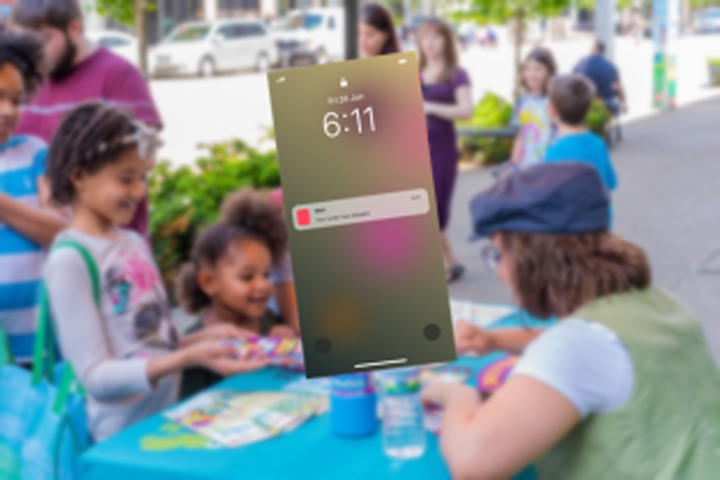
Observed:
{"hour": 6, "minute": 11}
